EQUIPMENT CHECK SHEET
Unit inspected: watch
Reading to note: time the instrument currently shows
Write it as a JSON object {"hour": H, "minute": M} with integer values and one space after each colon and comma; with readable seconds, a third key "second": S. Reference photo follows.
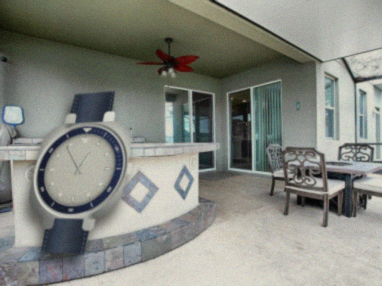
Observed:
{"hour": 12, "minute": 54}
